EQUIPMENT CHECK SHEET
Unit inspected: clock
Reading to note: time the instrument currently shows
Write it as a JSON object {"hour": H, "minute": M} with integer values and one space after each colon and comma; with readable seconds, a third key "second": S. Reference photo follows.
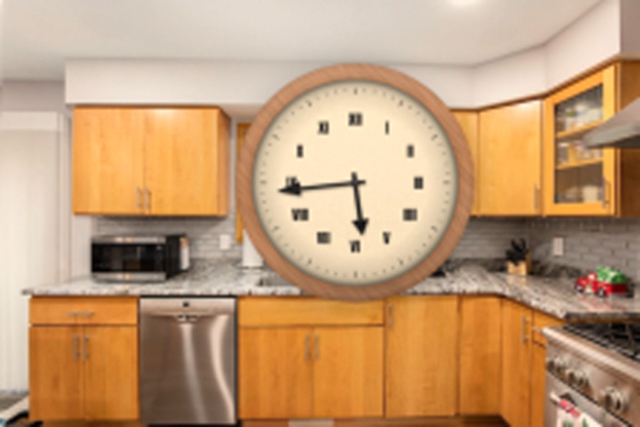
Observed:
{"hour": 5, "minute": 44}
